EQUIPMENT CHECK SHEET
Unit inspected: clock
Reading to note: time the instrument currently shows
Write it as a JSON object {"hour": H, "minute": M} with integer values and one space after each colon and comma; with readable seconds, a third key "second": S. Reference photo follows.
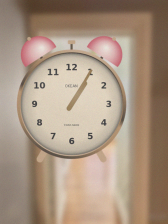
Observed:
{"hour": 1, "minute": 5}
